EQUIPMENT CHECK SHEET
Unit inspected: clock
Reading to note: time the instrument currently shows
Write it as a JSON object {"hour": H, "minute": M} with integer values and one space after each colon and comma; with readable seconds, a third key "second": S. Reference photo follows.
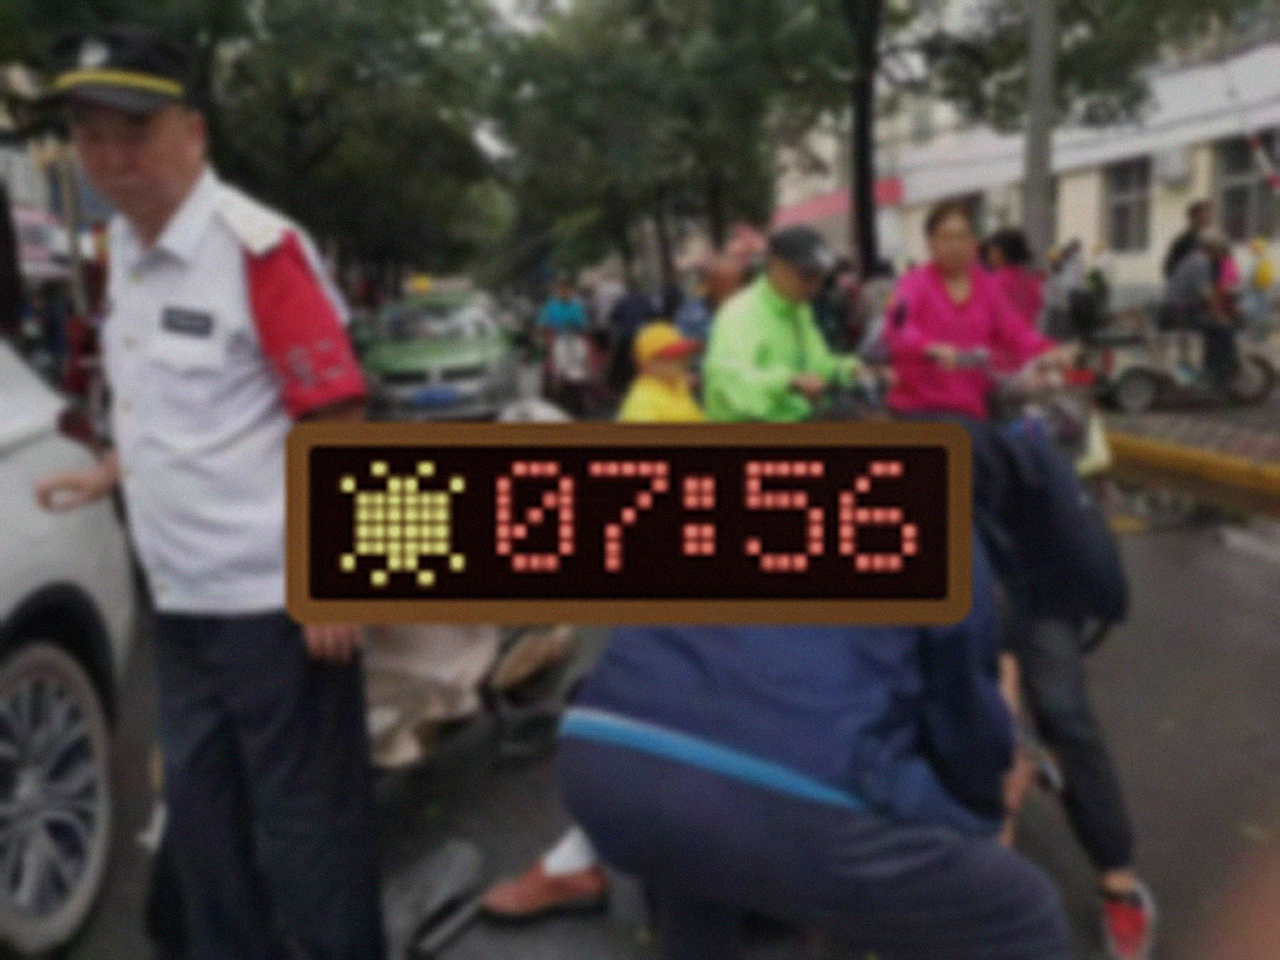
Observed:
{"hour": 7, "minute": 56}
